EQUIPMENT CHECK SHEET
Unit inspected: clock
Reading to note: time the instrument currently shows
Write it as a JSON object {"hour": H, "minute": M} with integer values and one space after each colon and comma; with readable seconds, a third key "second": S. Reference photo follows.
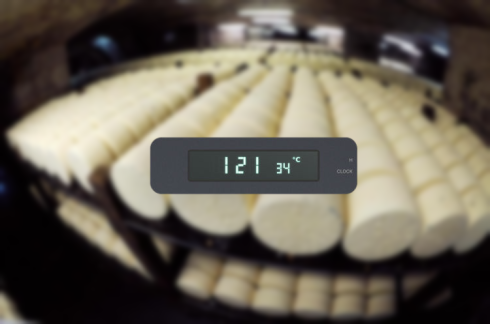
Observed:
{"hour": 1, "minute": 21}
